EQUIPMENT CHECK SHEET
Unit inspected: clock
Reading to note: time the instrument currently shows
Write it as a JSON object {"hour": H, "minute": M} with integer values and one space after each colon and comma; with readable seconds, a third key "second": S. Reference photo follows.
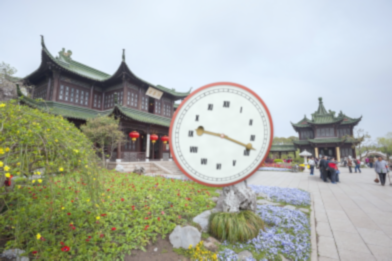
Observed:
{"hour": 9, "minute": 18}
